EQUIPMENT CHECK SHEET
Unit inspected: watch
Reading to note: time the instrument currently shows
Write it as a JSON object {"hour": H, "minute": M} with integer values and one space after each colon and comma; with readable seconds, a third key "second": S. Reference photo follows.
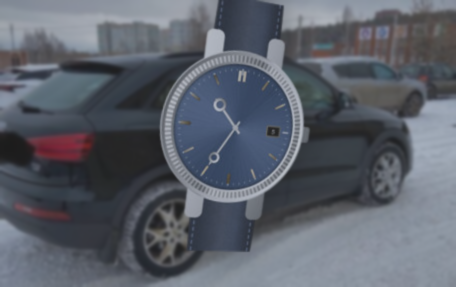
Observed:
{"hour": 10, "minute": 35}
